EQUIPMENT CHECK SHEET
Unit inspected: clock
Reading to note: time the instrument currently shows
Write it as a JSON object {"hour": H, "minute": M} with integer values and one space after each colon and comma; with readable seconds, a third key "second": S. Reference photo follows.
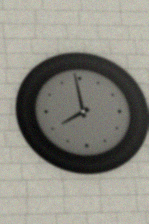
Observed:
{"hour": 7, "minute": 59}
